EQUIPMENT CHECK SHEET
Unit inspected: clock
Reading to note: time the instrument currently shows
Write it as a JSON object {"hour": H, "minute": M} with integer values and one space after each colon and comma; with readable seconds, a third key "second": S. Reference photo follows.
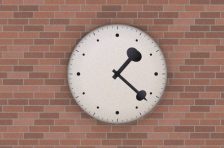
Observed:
{"hour": 1, "minute": 22}
